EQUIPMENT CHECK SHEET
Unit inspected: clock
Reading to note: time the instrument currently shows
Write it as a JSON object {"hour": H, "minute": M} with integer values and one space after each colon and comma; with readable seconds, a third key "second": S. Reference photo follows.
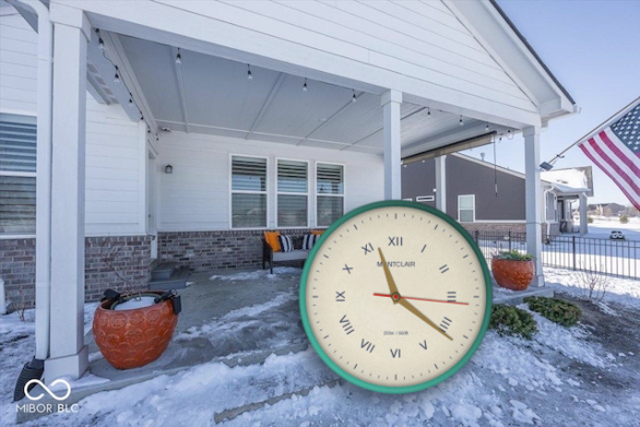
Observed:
{"hour": 11, "minute": 21, "second": 16}
